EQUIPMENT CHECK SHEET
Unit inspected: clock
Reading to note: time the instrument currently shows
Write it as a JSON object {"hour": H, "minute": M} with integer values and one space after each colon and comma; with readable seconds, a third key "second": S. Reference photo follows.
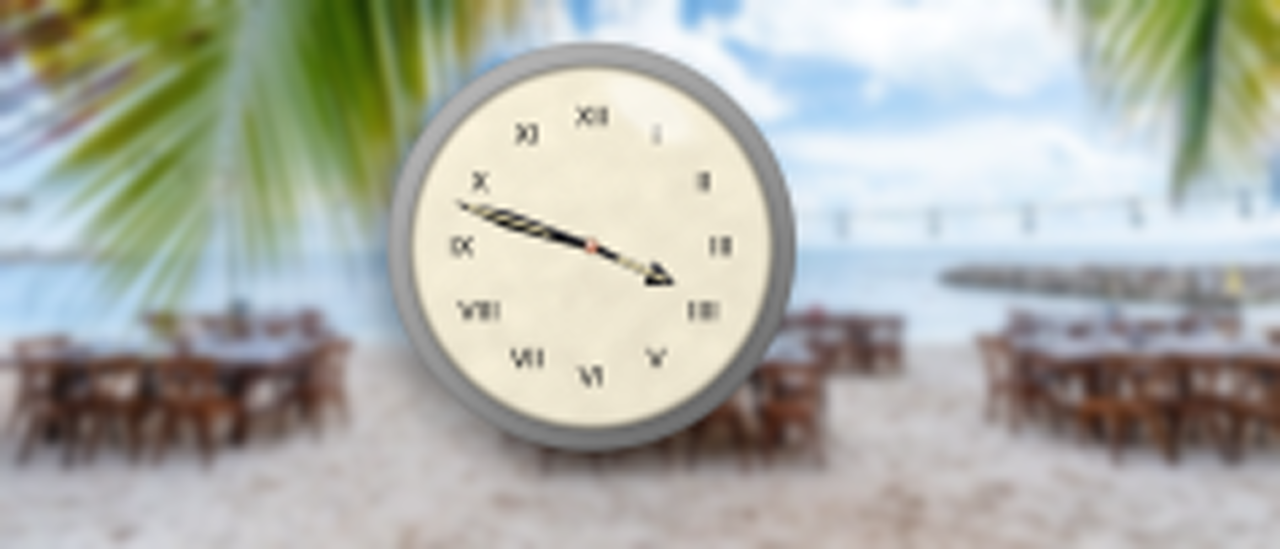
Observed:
{"hour": 3, "minute": 48}
